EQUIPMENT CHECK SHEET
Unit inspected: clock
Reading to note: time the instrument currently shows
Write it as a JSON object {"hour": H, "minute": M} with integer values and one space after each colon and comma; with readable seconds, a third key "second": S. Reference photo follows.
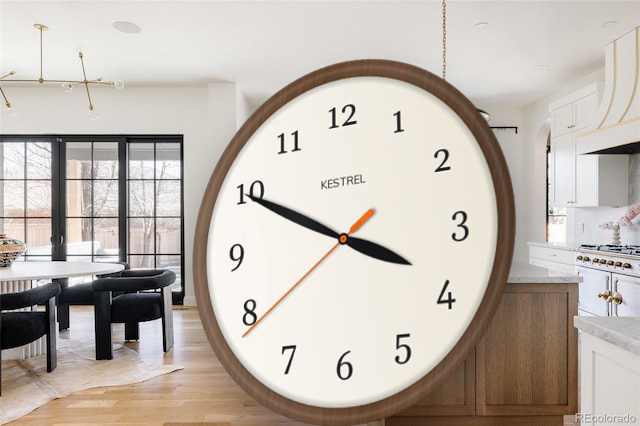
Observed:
{"hour": 3, "minute": 49, "second": 39}
